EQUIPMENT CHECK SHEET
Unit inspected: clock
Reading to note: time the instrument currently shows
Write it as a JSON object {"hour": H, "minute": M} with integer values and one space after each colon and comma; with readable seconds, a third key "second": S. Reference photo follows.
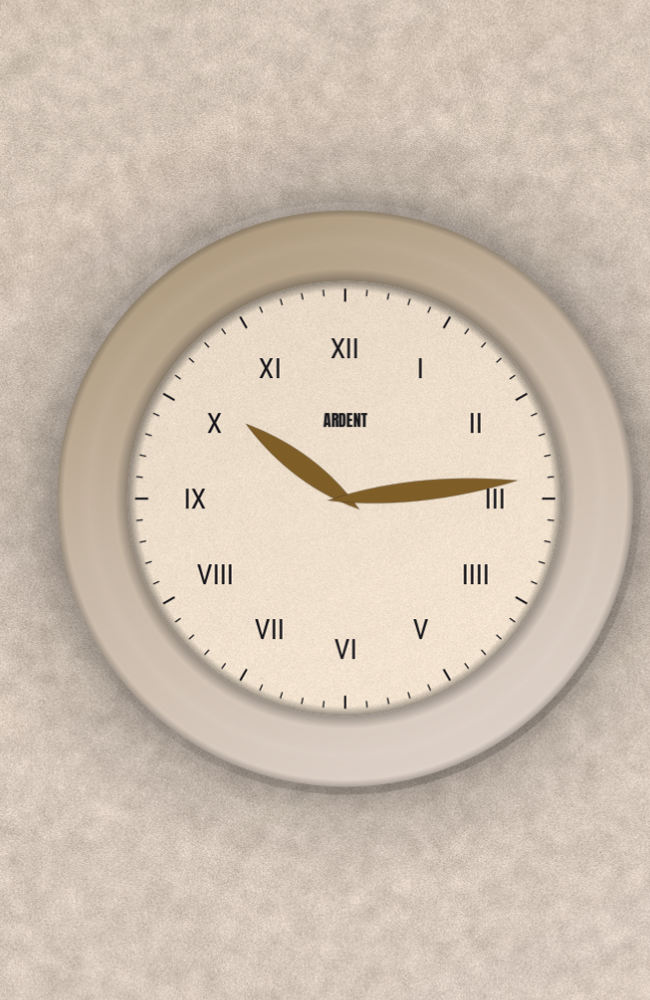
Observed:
{"hour": 10, "minute": 14}
